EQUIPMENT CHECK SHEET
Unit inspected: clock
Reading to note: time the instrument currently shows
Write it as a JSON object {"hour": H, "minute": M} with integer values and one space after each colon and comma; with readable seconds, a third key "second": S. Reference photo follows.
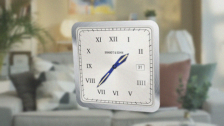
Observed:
{"hour": 1, "minute": 37}
